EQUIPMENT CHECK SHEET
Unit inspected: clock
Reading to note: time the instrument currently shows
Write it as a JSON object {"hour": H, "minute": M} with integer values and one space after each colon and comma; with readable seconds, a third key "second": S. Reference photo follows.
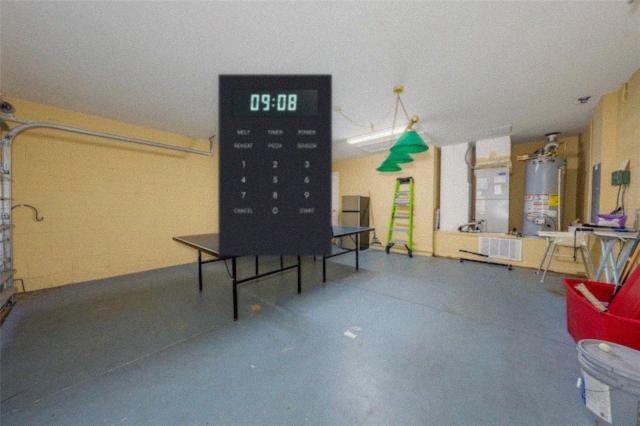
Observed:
{"hour": 9, "minute": 8}
